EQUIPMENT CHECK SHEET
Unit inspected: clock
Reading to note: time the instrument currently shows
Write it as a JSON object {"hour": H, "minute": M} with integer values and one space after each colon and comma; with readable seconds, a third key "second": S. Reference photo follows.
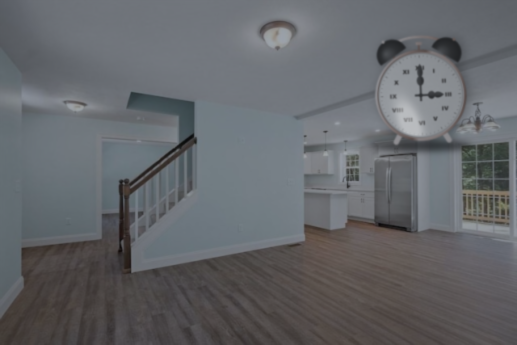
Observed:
{"hour": 3, "minute": 0}
